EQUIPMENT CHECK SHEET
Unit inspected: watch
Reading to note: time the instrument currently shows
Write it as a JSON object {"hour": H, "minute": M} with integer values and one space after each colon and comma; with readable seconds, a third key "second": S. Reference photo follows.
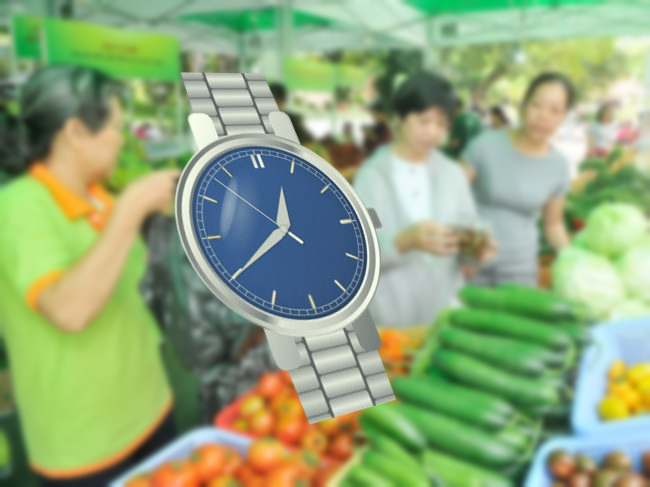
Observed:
{"hour": 12, "minute": 39, "second": 53}
